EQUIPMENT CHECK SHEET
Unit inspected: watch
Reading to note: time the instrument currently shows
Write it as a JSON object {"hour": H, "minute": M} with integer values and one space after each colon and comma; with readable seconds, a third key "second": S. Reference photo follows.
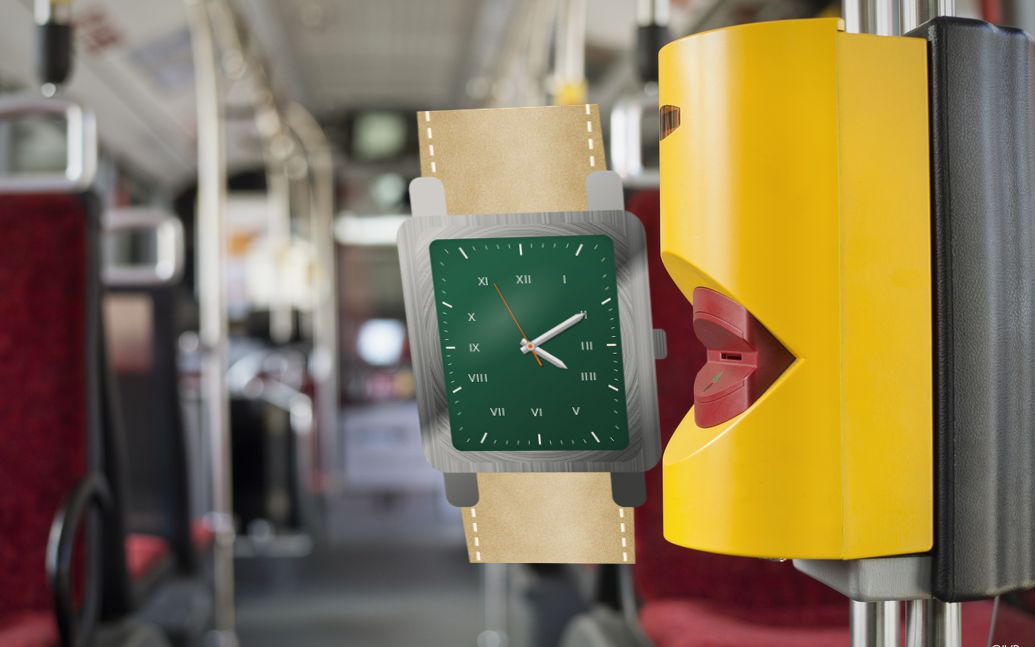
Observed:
{"hour": 4, "minute": 9, "second": 56}
